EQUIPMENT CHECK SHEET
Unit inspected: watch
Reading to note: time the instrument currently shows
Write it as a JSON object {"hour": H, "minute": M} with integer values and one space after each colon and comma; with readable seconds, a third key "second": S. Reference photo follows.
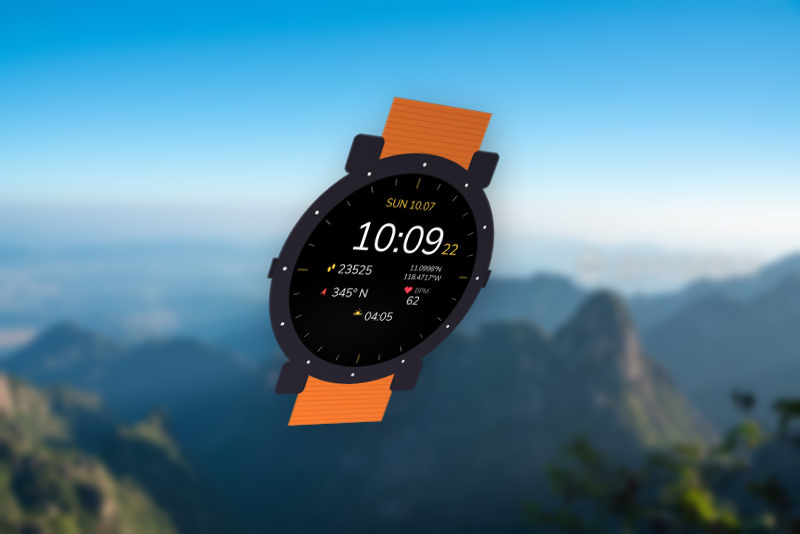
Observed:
{"hour": 10, "minute": 9, "second": 22}
